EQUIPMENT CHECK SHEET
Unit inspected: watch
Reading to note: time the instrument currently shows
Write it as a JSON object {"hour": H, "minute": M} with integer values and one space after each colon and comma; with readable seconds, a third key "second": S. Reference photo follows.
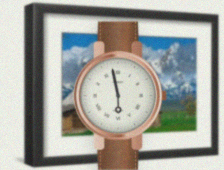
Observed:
{"hour": 5, "minute": 58}
